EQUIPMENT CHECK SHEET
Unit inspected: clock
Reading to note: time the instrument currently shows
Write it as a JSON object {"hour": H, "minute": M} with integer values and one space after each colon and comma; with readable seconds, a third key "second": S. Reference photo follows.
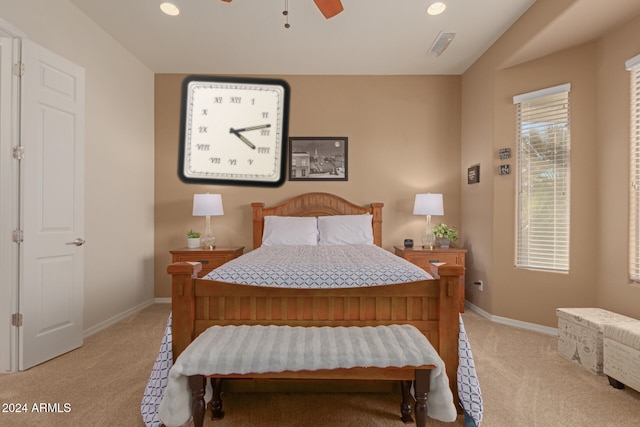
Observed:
{"hour": 4, "minute": 13}
